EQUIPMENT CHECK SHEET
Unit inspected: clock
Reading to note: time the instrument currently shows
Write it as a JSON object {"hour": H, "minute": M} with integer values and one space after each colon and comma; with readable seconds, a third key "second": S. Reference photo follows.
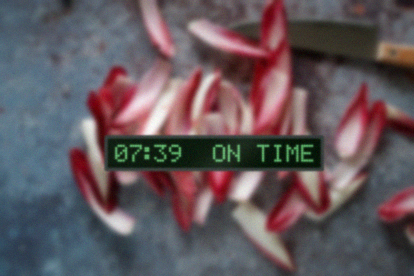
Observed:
{"hour": 7, "minute": 39}
